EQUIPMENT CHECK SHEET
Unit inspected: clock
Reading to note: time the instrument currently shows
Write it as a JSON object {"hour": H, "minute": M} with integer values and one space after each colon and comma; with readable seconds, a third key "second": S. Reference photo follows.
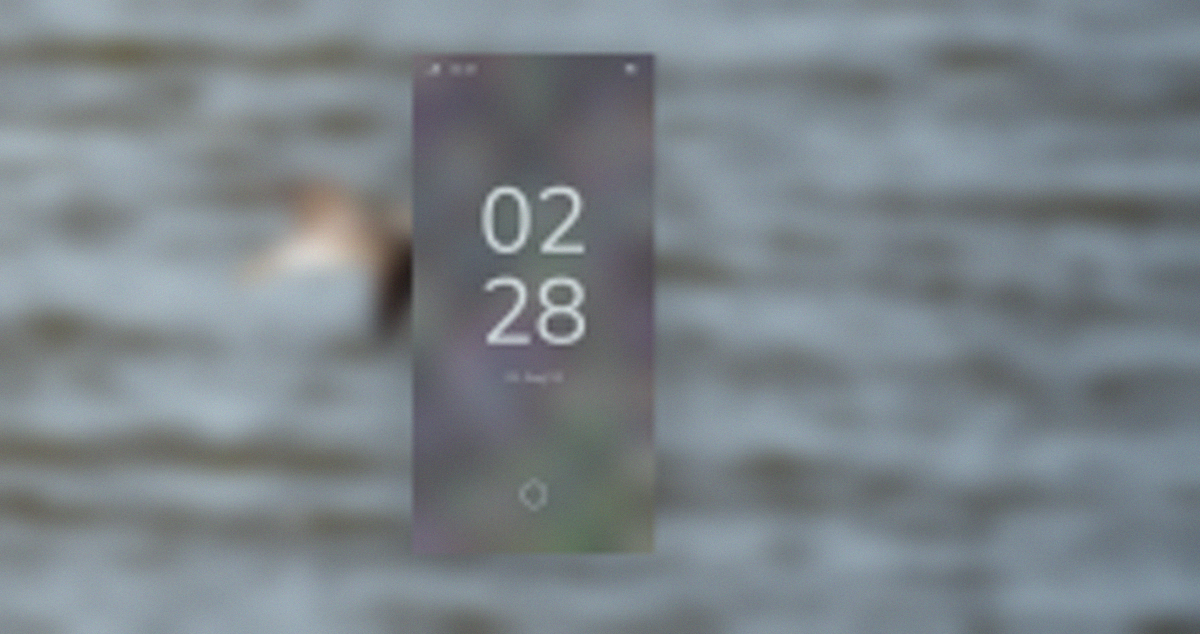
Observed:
{"hour": 2, "minute": 28}
